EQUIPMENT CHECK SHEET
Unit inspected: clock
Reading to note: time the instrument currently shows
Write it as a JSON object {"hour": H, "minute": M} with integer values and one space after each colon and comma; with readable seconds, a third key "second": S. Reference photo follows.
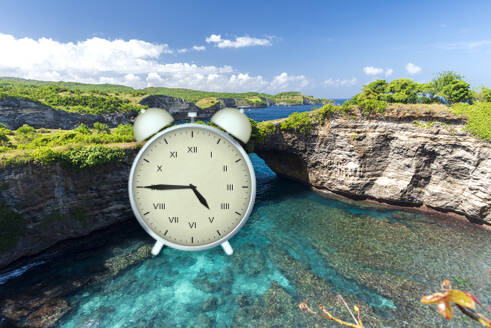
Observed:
{"hour": 4, "minute": 45}
